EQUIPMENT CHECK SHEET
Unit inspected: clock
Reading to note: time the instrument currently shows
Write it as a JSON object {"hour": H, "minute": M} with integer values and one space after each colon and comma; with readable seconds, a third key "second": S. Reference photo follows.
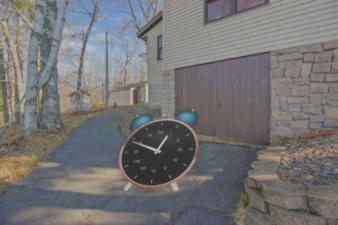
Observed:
{"hour": 12, "minute": 49}
